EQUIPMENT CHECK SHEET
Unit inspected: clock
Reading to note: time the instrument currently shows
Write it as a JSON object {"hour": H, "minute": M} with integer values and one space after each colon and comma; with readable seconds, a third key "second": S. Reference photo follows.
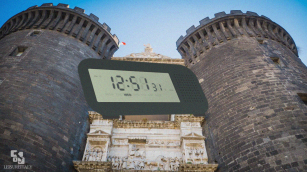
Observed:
{"hour": 12, "minute": 51, "second": 31}
